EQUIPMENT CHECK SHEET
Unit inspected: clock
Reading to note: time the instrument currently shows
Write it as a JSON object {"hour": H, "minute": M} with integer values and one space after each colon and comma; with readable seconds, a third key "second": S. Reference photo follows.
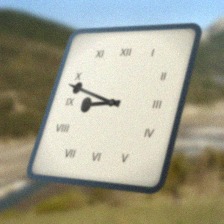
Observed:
{"hour": 8, "minute": 48}
